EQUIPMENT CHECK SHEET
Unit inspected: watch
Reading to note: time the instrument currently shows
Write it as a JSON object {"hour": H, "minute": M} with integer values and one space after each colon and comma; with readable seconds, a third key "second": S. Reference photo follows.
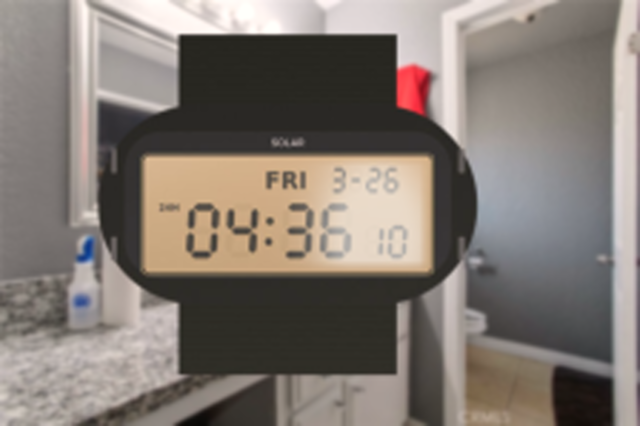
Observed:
{"hour": 4, "minute": 36, "second": 10}
